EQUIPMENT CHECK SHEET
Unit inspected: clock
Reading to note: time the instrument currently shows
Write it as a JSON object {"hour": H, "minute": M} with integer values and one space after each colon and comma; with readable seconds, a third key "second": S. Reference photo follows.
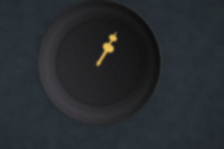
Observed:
{"hour": 1, "minute": 5}
